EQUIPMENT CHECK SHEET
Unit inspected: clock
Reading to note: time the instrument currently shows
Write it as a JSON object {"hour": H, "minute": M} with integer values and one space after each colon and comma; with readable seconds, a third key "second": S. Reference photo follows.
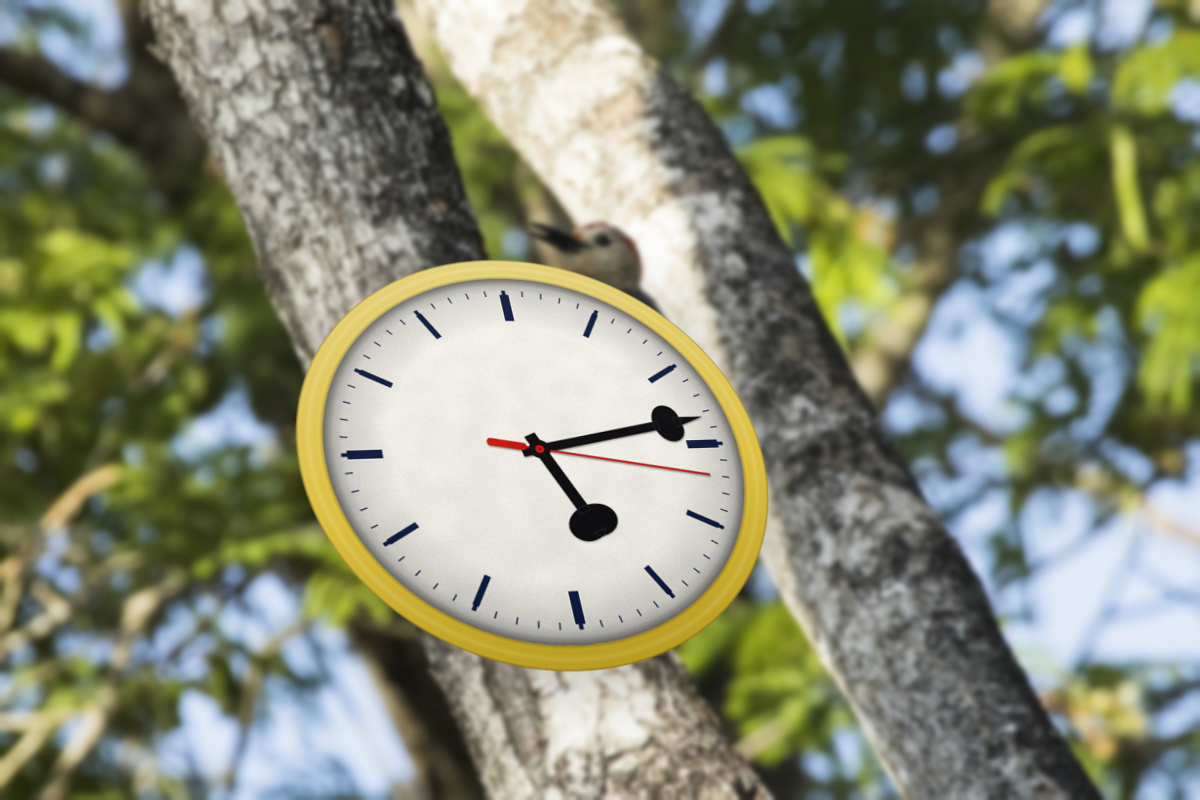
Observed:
{"hour": 5, "minute": 13, "second": 17}
